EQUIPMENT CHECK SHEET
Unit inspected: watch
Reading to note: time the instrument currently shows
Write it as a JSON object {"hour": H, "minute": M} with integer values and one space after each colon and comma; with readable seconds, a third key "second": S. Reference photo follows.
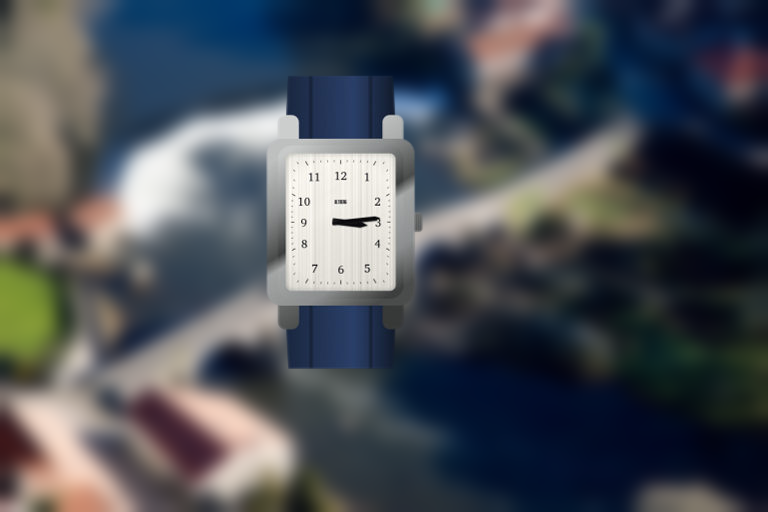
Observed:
{"hour": 3, "minute": 14}
